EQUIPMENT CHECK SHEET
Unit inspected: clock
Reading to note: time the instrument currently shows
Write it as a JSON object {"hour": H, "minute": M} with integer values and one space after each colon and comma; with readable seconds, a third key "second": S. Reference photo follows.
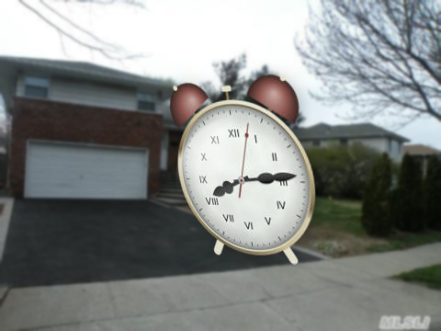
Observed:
{"hour": 8, "minute": 14, "second": 3}
